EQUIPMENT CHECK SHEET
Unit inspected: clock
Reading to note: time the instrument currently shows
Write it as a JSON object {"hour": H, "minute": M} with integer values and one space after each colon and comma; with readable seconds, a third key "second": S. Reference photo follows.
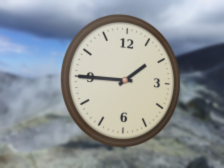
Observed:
{"hour": 1, "minute": 45}
